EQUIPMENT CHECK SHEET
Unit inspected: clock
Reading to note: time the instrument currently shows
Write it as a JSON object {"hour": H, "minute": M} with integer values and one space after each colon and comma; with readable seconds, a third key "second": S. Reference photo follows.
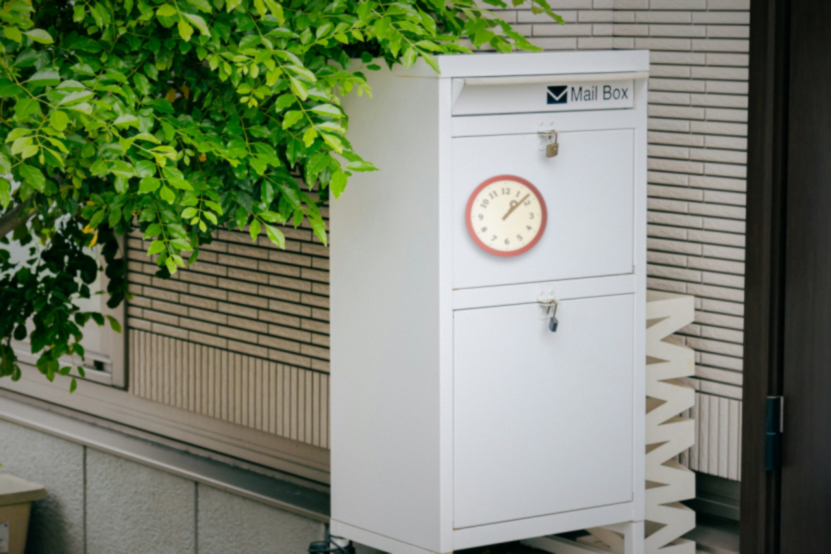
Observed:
{"hour": 1, "minute": 8}
